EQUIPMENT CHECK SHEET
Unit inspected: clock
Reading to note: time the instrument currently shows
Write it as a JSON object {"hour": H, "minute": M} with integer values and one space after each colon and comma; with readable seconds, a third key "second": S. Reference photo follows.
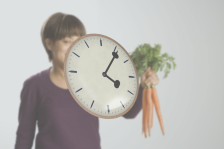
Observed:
{"hour": 4, "minute": 6}
